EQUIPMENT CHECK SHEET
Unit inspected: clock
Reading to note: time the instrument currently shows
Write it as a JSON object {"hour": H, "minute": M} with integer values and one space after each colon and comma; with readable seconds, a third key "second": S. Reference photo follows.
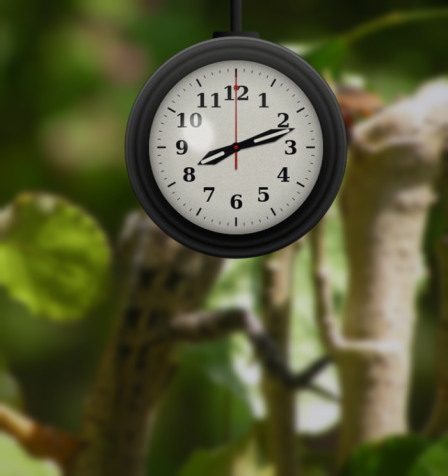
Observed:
{"hour": 8, "minute": 12, "second": 0}
